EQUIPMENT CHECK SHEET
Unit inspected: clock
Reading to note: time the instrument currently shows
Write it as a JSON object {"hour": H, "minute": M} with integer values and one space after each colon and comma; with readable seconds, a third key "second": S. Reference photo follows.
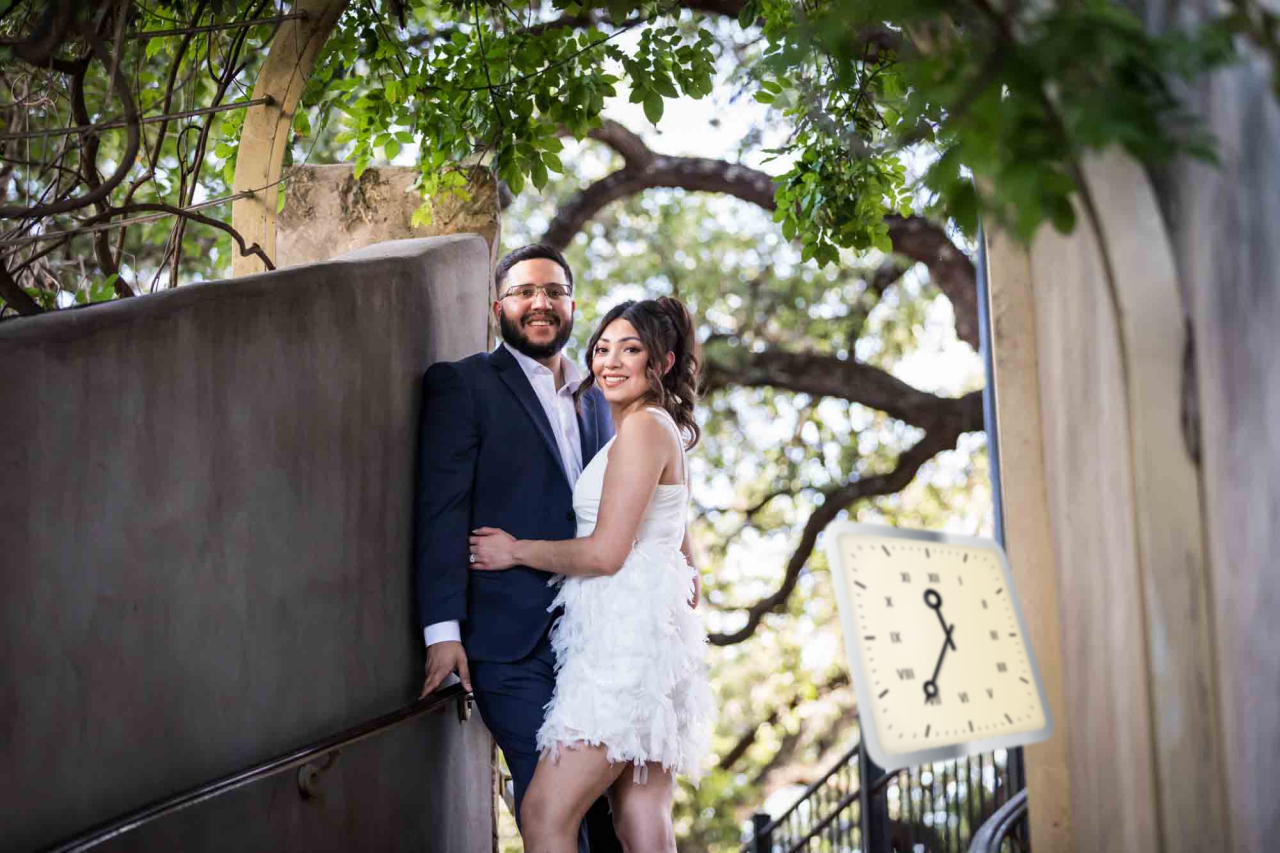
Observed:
{"hour": 11, "minute": 36}
